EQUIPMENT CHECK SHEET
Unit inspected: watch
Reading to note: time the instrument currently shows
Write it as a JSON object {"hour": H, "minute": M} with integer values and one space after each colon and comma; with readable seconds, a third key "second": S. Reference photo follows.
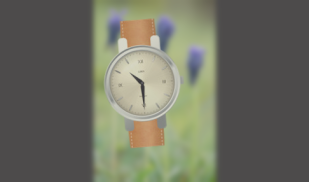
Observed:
{"hour": 10, "minute": 30}
